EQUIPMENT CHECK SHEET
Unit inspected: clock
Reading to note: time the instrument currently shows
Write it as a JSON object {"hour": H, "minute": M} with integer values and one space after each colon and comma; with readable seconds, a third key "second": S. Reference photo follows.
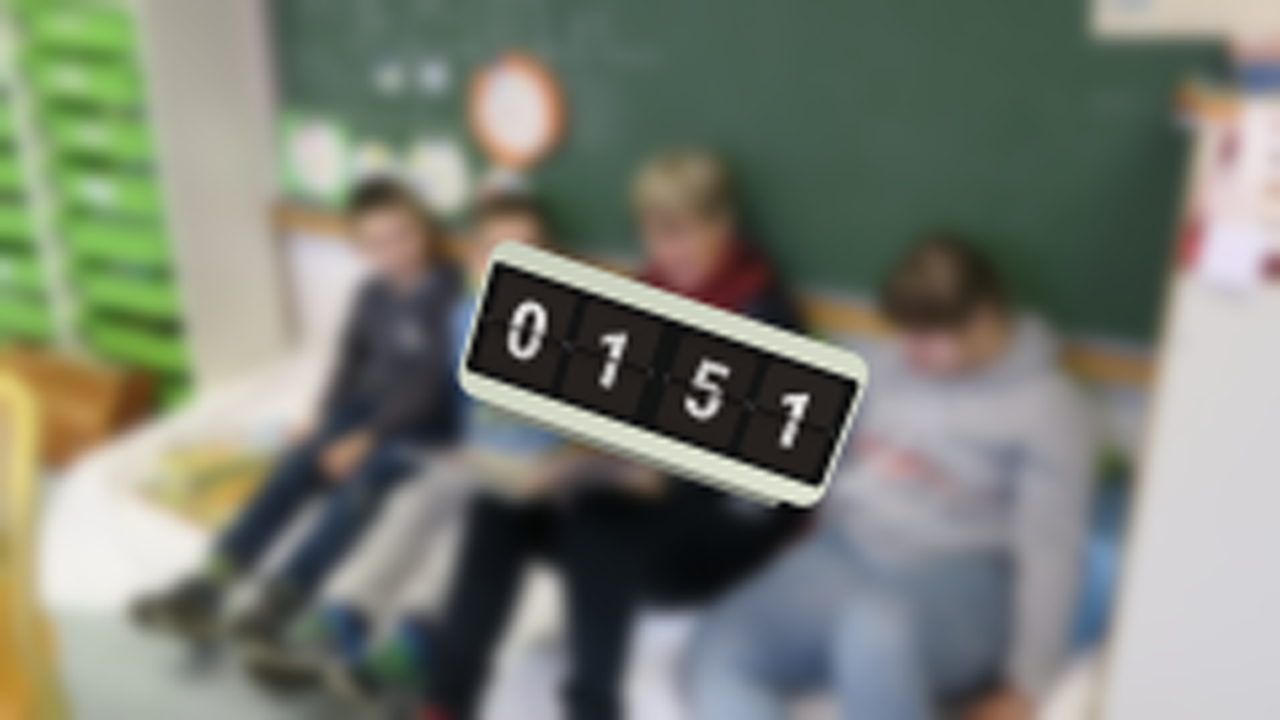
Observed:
{"hour": 1, "minute": 51}
